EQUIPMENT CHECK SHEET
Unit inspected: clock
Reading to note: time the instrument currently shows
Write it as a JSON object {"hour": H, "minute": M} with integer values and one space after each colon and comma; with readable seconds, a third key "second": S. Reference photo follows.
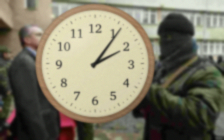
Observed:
{"hour": 2, "minute": 6}
